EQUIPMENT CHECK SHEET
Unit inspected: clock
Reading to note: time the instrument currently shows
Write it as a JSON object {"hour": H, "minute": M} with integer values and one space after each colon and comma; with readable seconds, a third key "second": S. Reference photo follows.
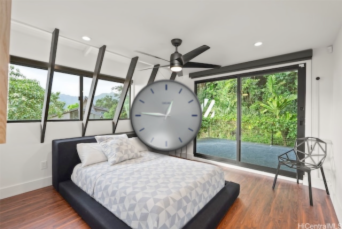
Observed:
{"hour": 12, "minute": 46}
